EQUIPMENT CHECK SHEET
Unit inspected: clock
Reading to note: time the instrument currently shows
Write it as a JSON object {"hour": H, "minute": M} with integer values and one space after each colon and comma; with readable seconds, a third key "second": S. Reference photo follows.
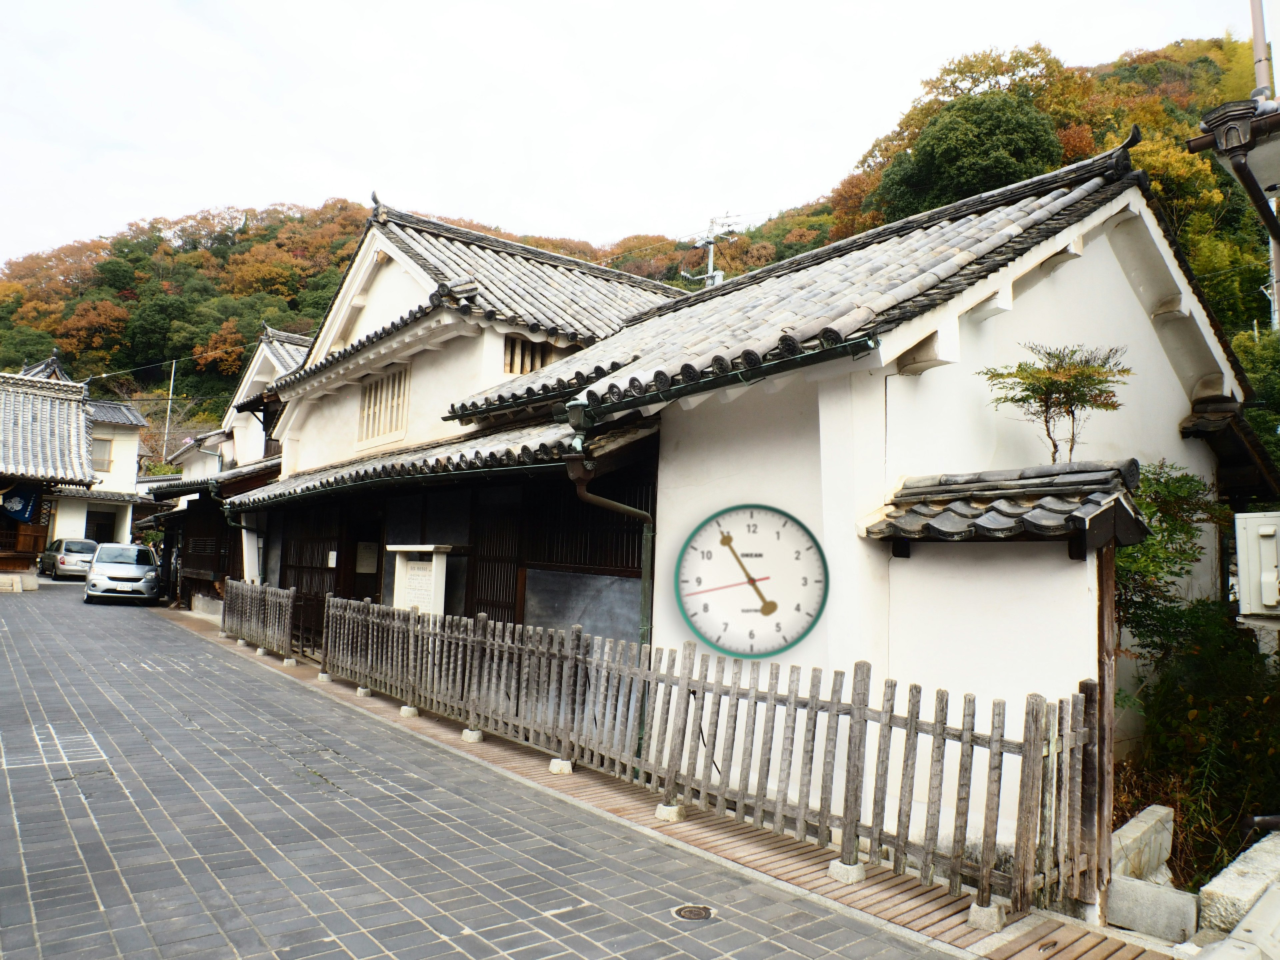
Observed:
{"hour": 4, "minute": 54, "second": 43}
